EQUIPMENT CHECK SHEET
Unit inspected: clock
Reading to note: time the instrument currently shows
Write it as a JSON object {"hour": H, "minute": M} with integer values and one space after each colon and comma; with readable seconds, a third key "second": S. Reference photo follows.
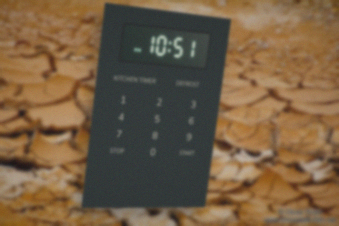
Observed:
{"hour": 10, "minute": 51}
